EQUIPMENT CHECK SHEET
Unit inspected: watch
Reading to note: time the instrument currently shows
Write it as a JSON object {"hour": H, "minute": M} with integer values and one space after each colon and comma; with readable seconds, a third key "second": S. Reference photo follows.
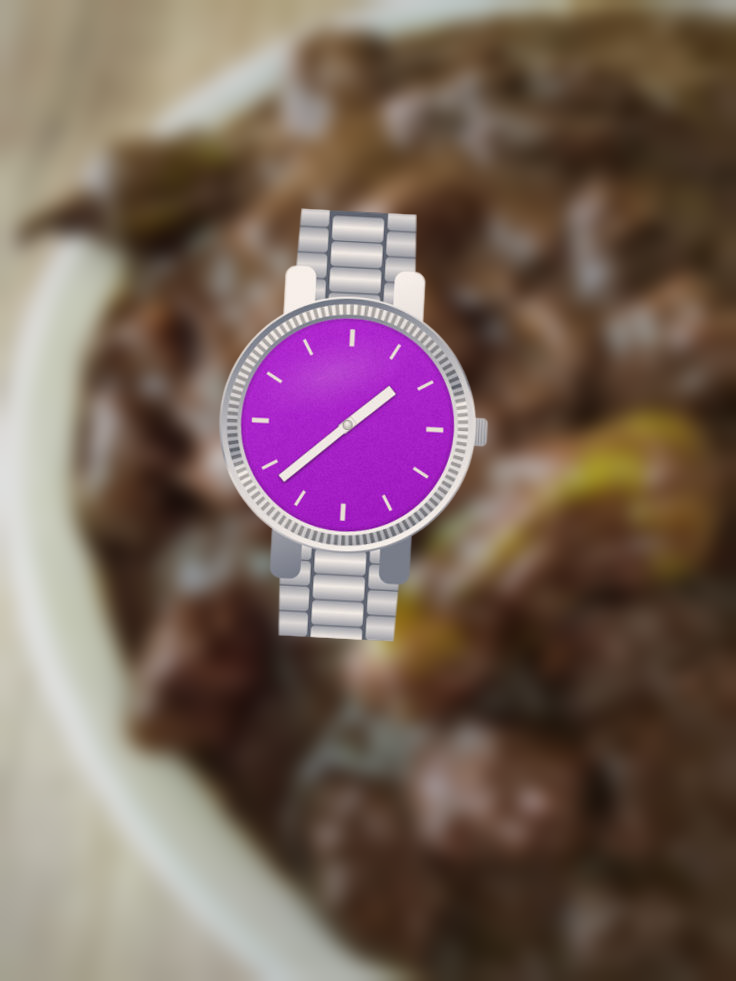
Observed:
{"hour": 1, "minute": 38}
